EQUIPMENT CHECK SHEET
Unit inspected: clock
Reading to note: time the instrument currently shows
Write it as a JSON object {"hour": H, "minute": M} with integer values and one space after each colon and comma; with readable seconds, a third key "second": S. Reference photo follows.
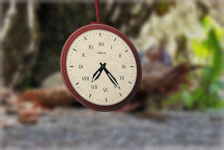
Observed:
{"hour": 7, "minute": 24}
